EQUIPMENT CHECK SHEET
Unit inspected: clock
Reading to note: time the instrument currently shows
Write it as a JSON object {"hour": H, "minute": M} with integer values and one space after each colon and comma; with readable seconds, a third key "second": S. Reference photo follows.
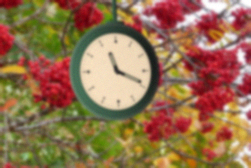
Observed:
{"hour": 11, "minute": 19}
